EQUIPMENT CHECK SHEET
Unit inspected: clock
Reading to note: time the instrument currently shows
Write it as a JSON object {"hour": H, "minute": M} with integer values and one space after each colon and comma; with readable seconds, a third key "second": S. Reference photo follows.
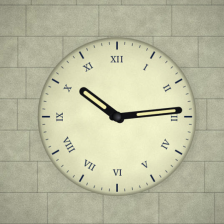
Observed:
{"hour": 10, "minute": 14}
